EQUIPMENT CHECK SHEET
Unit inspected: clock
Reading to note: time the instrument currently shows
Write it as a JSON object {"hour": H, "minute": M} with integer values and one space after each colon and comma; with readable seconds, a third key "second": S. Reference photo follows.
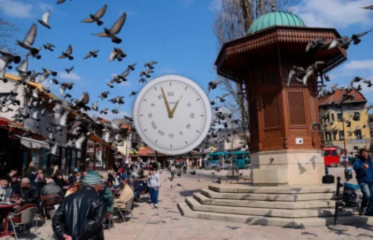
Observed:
{"hour": 12, "minute": 57}
